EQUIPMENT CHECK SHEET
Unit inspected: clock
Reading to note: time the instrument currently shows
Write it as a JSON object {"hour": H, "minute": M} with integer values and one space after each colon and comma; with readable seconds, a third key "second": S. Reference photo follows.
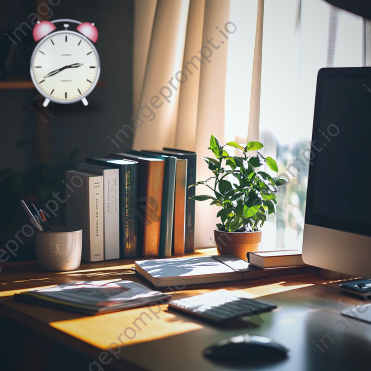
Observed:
{"hour": 2, "minute": 41}
